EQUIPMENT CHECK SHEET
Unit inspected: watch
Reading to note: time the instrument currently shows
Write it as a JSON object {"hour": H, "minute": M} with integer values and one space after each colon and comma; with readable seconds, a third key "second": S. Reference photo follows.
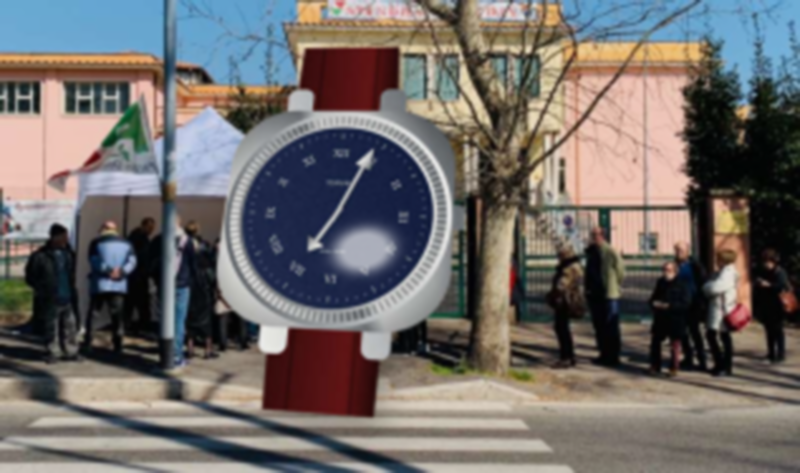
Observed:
{"hour": 7, "minute": 4}
